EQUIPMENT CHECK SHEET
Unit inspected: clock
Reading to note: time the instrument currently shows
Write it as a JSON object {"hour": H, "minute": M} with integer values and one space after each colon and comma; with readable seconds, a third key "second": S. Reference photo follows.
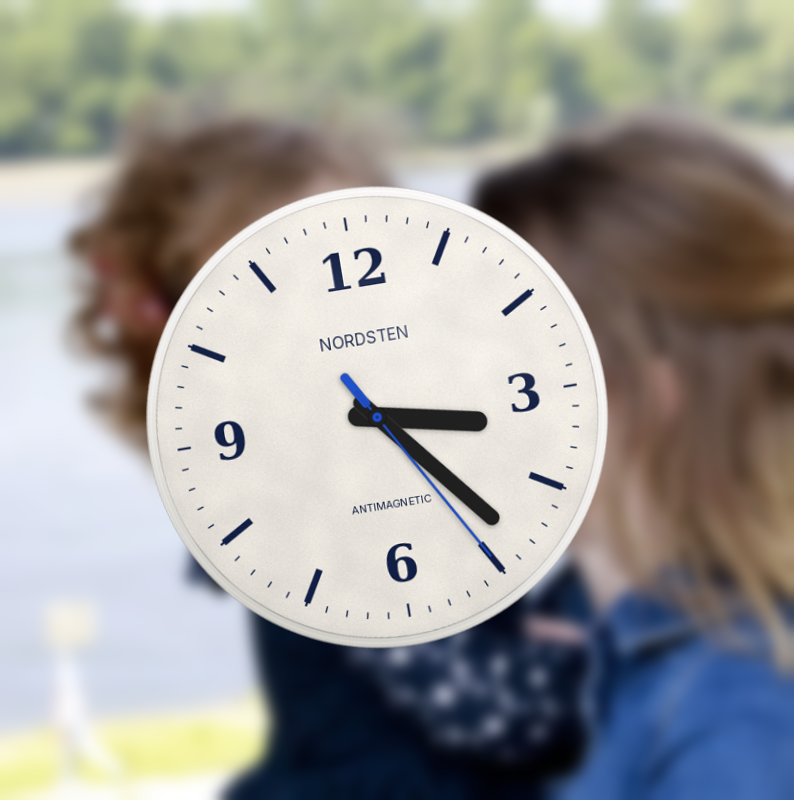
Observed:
{"hour": 3, "minute": 23, "second": 25}
